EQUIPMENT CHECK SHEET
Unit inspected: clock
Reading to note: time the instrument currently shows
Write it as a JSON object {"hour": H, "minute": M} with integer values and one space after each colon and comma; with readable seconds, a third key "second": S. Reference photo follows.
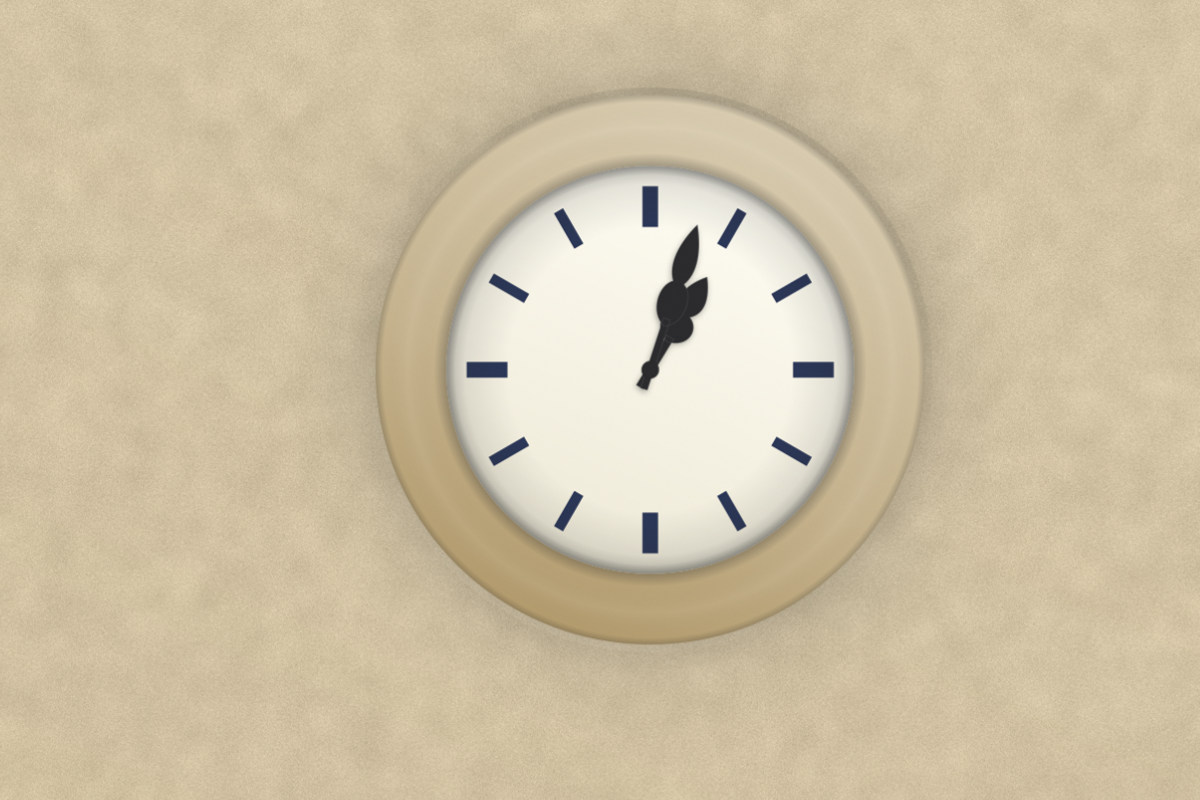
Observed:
{"hour": 1, "minute": 3}
